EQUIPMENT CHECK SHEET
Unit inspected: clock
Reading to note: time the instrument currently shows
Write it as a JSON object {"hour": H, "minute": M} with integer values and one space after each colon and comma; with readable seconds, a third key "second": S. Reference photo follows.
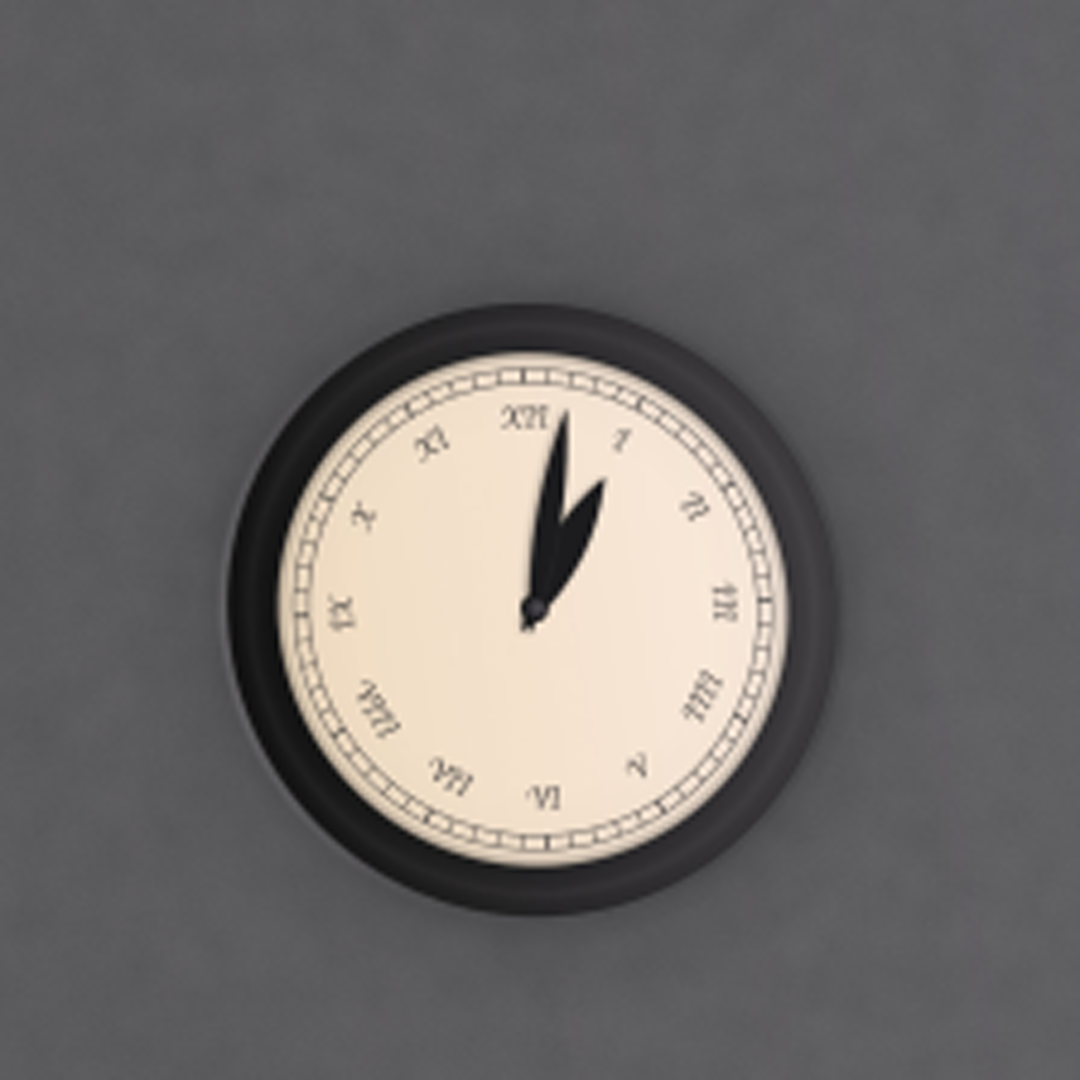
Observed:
{"hour": 1, "minute": 2}
